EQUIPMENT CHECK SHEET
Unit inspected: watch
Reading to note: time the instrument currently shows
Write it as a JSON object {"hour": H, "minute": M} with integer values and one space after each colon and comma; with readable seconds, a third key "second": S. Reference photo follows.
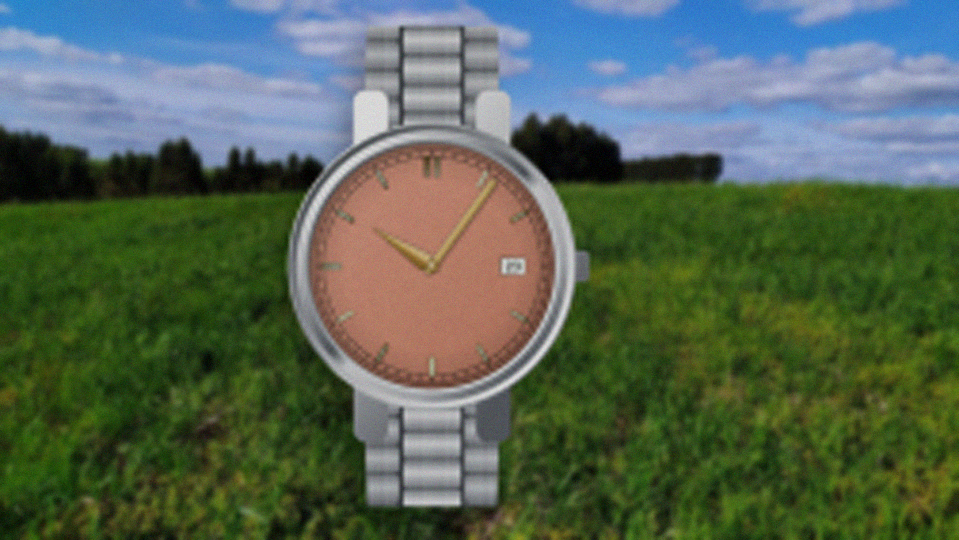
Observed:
{"hour": 10, "minute": 6}
